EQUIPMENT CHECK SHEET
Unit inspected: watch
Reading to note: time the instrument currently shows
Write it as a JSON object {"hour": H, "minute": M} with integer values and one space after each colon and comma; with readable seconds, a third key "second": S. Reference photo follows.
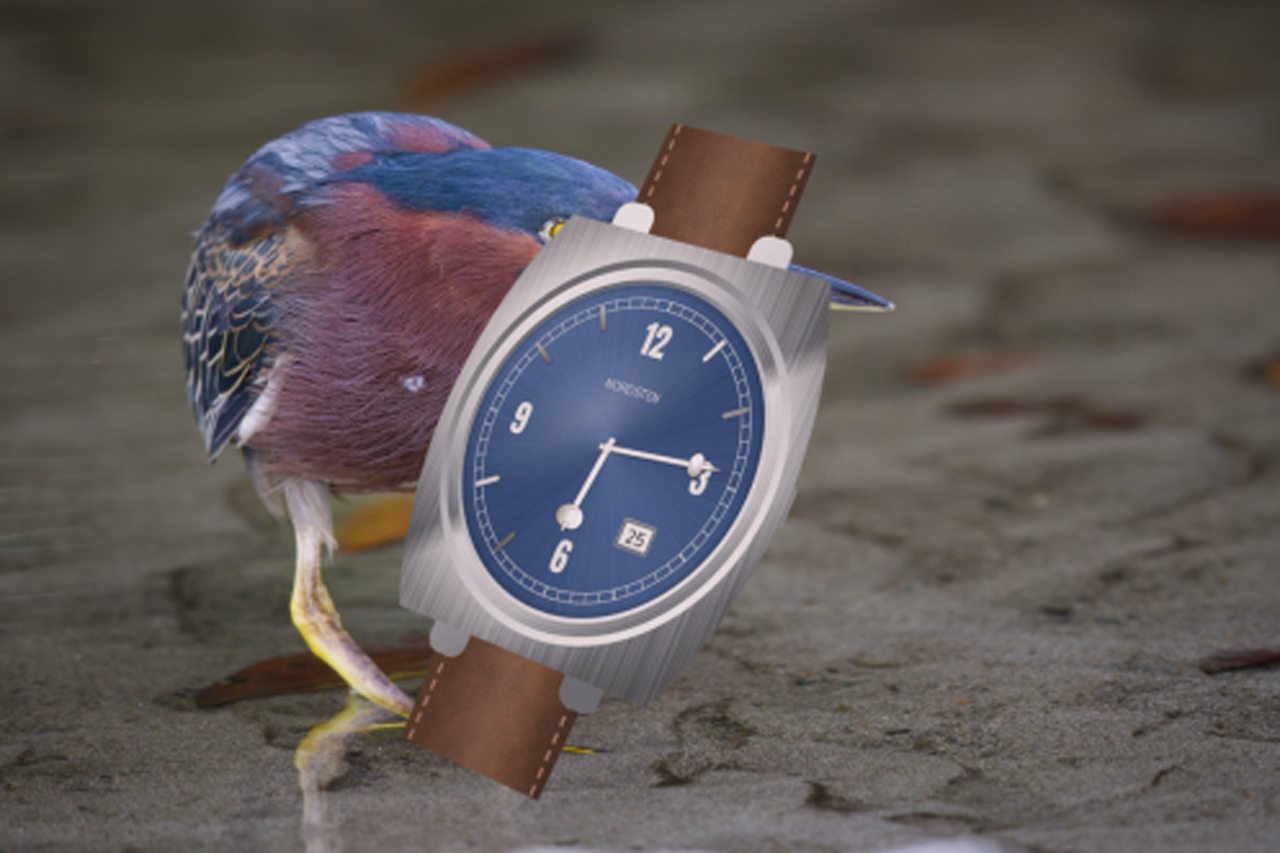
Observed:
{"hour": 6, "minute": 14}
